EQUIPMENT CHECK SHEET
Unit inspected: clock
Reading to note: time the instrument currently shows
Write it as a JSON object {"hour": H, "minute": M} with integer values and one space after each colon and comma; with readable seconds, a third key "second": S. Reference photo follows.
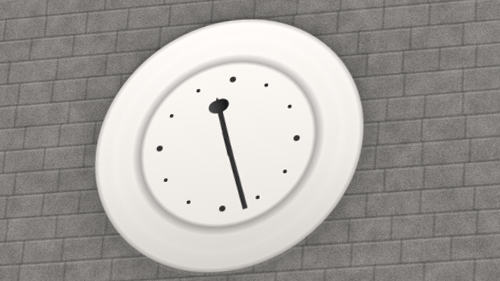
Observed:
{"hour": 11, "minute": 27}
